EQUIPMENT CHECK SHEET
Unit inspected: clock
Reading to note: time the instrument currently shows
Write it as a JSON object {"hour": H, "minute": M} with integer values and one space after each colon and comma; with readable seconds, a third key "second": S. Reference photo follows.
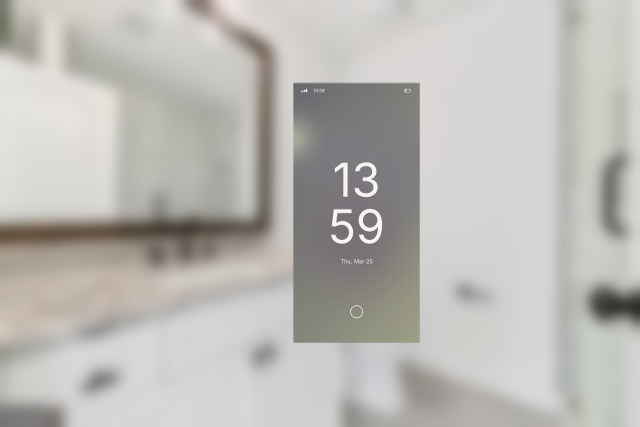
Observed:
{"hour": 13, "minute": 59}
